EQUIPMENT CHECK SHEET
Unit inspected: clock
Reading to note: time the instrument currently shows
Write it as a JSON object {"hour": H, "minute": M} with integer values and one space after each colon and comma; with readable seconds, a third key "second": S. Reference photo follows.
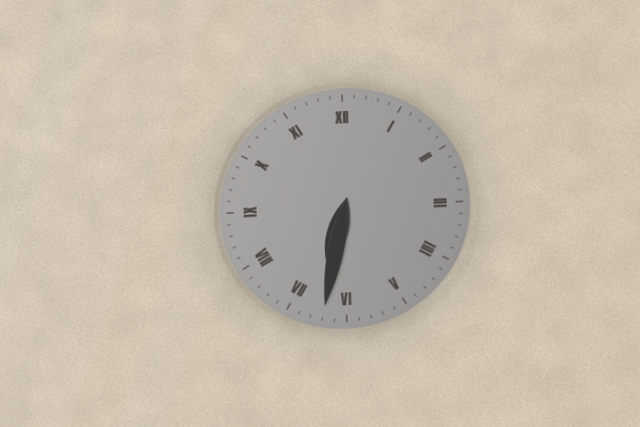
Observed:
{"hour": 6, "minute": 32}
